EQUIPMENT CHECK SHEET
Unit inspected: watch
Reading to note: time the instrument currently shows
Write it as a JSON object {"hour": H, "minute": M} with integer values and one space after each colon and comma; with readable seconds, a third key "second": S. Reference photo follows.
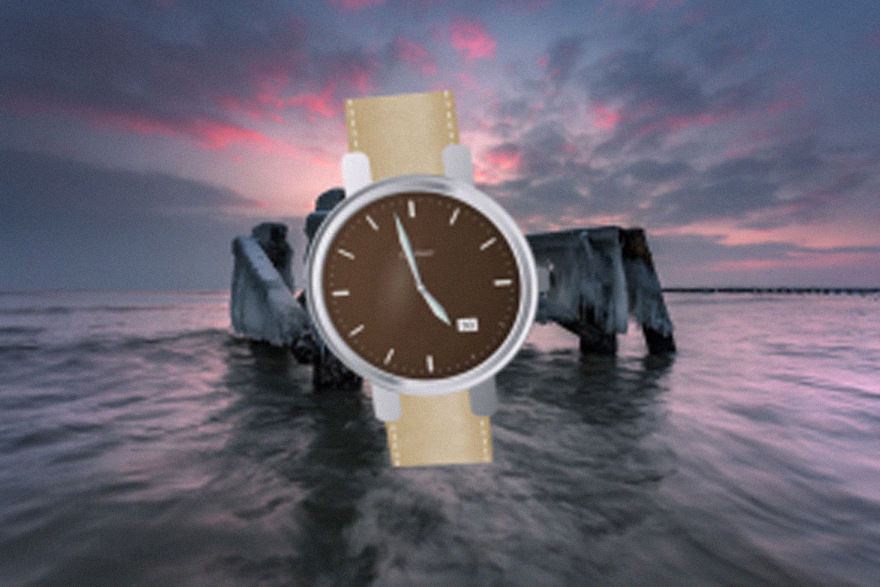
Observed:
{"hour": 4, "minute": 58}
